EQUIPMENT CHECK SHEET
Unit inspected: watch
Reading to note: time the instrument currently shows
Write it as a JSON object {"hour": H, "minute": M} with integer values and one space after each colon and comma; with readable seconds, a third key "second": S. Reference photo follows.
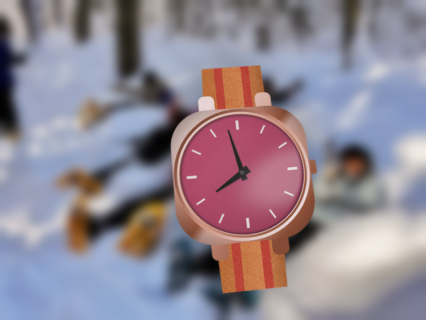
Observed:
{"hour": 7, "minute": 58}
